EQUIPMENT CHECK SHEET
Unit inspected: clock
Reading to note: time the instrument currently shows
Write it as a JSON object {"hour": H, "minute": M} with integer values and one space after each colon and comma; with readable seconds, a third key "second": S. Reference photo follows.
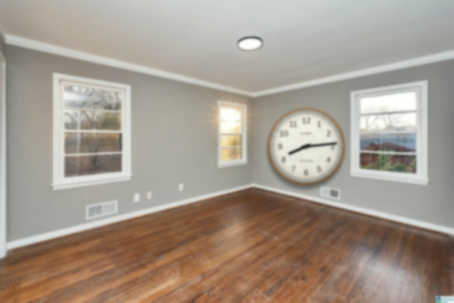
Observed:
{"hour": 8, "minute": 14}
